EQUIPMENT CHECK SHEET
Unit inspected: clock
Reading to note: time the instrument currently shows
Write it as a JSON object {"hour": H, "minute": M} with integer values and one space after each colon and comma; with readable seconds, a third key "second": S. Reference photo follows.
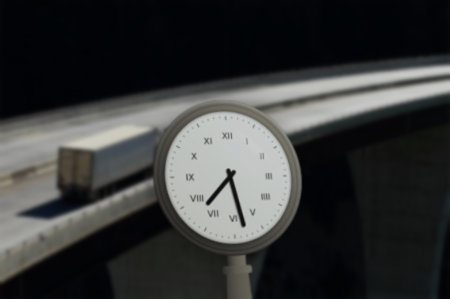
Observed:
{"hour": 7, "minute": 28}
